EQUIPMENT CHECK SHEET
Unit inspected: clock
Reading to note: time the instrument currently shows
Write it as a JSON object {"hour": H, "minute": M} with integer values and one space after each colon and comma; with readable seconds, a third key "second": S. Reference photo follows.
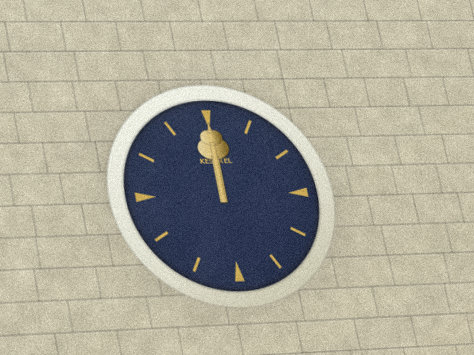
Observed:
{"hour": 12, "minute": 0}
